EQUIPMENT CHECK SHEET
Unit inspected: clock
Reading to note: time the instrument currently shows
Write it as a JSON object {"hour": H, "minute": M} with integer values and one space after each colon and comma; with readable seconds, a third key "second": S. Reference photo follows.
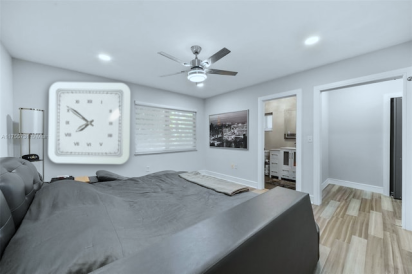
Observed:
{"hour": 7, "minute": 51}
